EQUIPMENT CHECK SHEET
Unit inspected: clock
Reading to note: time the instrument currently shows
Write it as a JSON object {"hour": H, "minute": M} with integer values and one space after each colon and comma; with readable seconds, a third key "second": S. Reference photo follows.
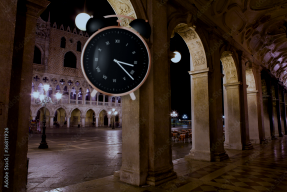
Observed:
{"hour": 3, "minute": 22}
